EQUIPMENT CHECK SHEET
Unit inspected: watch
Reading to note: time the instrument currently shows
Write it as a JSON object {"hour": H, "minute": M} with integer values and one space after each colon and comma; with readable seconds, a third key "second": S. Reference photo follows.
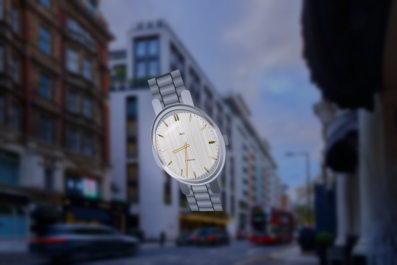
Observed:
{"hour": 8, "minute": 33}
